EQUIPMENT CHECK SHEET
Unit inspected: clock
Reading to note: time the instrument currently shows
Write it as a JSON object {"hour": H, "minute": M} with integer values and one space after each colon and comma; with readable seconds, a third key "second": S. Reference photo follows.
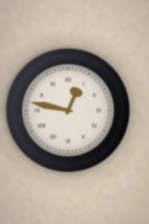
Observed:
{"hour": 12, "minute": 47}
